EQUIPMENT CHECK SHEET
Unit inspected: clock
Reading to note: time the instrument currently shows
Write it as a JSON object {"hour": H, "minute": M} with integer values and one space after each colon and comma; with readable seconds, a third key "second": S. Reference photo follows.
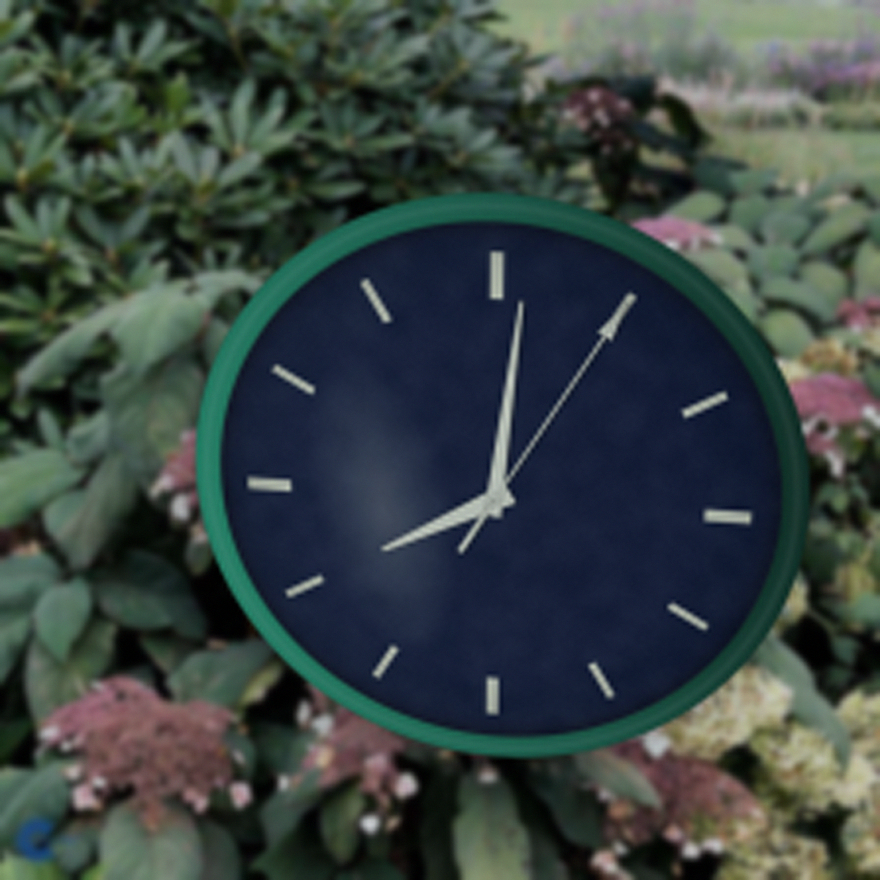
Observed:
{"hour": 8, "minute": 1, "second": 5}
